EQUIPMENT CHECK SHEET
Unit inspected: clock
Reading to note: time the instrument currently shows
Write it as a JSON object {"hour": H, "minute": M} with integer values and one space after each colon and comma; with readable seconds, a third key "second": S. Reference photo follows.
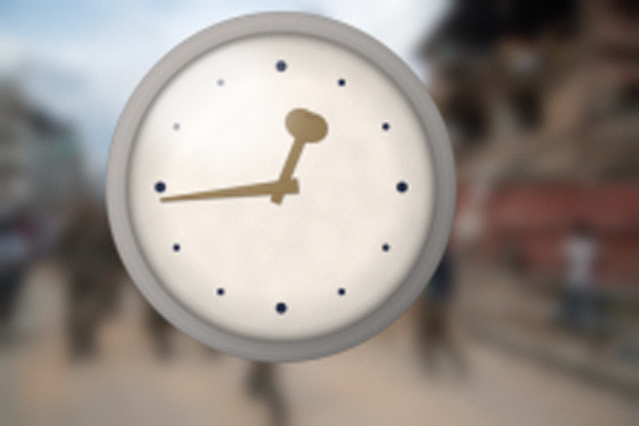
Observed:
{"hour": 12, "minute": 44}
